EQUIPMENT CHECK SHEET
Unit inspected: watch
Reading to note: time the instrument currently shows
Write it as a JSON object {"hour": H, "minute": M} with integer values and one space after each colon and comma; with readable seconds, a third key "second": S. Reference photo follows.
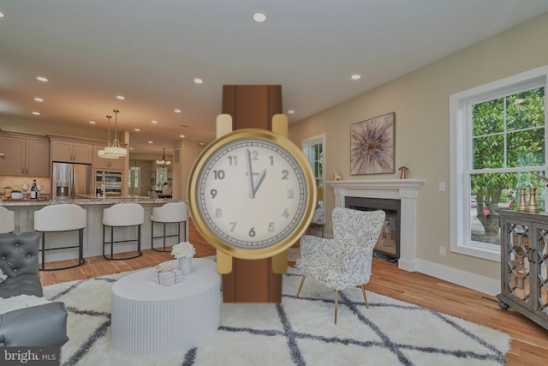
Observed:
{"hour": 12, "minute": 59}
